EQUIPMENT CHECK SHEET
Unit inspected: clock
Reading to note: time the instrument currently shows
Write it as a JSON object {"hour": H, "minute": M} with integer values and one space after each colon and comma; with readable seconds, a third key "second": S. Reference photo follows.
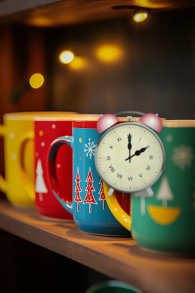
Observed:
{"hour": 2, "minute": 0}
